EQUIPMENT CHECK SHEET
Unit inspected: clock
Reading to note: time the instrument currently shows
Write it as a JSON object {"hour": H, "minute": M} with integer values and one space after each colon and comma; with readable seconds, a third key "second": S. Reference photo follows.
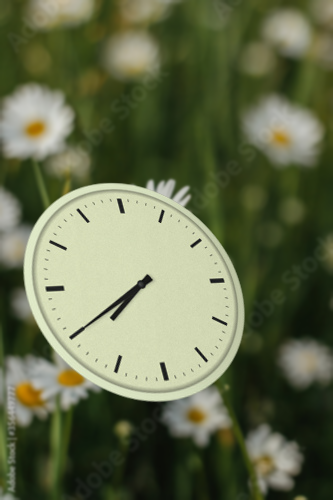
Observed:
{"hour": 7, "minute": 40}
